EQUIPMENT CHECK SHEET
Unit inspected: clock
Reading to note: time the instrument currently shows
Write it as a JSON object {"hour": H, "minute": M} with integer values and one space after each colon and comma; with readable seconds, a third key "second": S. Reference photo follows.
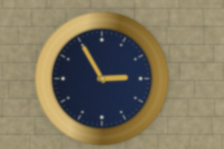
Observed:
{"hour": 2, "minute": 55}
